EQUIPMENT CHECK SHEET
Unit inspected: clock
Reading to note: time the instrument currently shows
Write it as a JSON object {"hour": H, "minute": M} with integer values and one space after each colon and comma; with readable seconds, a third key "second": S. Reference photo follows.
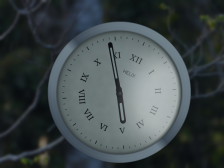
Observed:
{"hour": 4, "minute": 54}
